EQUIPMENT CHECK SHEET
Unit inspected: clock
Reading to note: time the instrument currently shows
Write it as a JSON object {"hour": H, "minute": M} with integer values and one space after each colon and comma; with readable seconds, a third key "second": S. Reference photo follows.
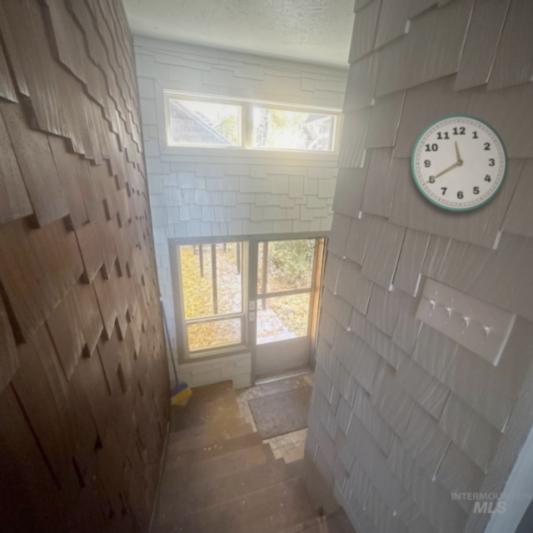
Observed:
{"hour": 11, "minute": 40}
